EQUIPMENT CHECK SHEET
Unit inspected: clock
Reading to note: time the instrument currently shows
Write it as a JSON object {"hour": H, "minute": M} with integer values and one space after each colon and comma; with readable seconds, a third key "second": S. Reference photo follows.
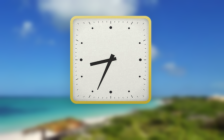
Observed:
{"hour": 8, "minute": 34}
